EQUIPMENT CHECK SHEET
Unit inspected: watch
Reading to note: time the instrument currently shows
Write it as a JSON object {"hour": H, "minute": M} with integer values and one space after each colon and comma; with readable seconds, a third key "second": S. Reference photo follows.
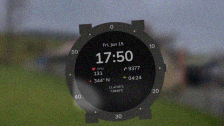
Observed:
{"hour": 17, "minute": 50}
